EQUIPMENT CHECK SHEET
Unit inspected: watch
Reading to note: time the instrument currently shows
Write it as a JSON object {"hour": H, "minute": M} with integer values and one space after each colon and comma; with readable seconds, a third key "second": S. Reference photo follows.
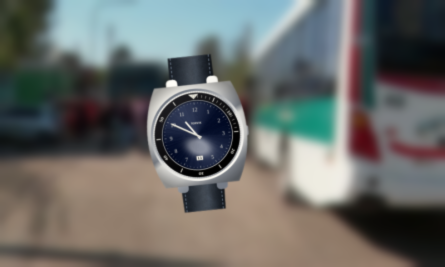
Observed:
{"hour": 10, "minute": 50}
